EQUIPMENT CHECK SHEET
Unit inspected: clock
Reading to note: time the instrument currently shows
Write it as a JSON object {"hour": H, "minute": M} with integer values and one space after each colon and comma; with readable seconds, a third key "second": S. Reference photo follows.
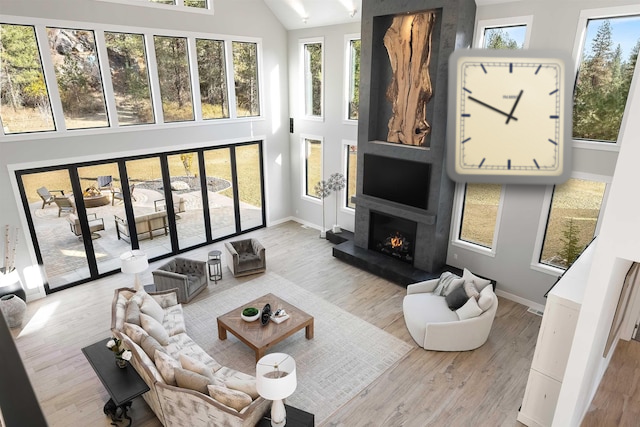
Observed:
{"hour": 12, "minute": 49}
